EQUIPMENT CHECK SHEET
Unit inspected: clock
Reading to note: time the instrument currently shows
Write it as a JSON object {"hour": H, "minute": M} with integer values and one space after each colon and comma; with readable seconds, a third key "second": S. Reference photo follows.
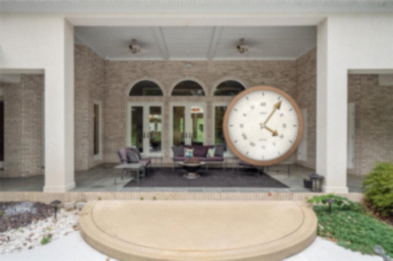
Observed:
{"hour": 4, "minute": 6}
